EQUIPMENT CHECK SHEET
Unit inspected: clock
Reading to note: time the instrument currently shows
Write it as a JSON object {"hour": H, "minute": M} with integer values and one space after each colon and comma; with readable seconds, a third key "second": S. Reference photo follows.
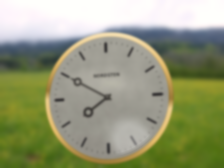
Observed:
{"hour": 7, "minute": 50}
